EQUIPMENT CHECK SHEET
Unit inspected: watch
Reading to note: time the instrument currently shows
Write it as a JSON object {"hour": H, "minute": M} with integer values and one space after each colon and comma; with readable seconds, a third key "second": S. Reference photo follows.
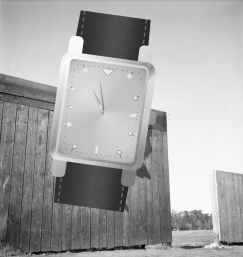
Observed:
{"hour": 10, "minute": 58}
